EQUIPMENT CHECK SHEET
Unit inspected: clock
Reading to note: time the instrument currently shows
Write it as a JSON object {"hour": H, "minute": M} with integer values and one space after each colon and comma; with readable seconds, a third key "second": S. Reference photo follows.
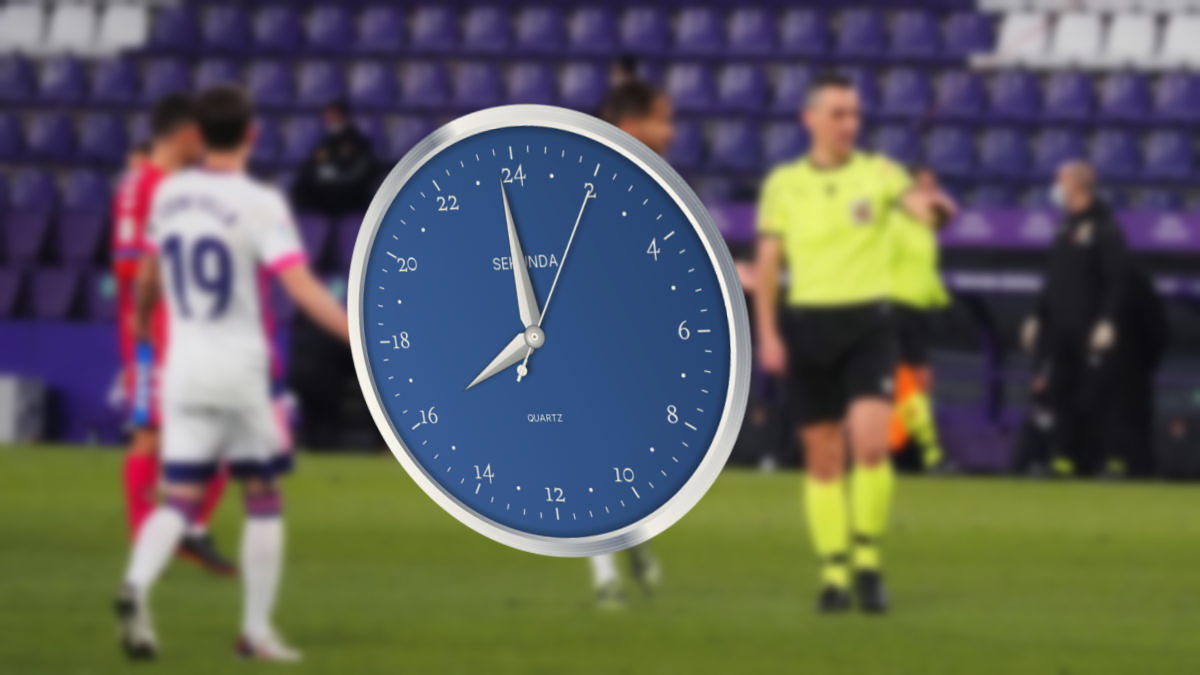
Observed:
{"hour": 15, "minute": 59, "second": 5}
